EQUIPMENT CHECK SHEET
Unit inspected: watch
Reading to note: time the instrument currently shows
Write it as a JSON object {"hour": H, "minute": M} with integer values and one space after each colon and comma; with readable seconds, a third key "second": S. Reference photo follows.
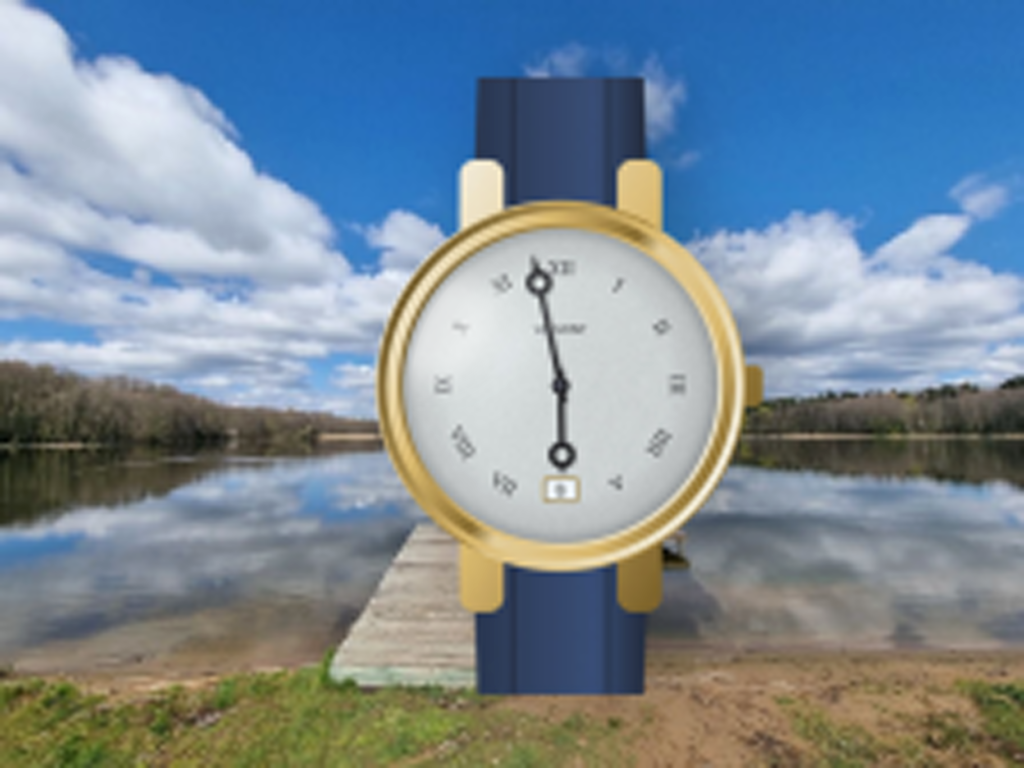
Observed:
{"hour": 5, "minute": 58}
